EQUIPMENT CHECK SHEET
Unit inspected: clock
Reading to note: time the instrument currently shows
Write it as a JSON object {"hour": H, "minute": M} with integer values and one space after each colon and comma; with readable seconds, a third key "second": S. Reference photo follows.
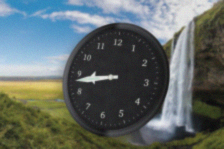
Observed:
{"hour": 8, "minute": 43}
